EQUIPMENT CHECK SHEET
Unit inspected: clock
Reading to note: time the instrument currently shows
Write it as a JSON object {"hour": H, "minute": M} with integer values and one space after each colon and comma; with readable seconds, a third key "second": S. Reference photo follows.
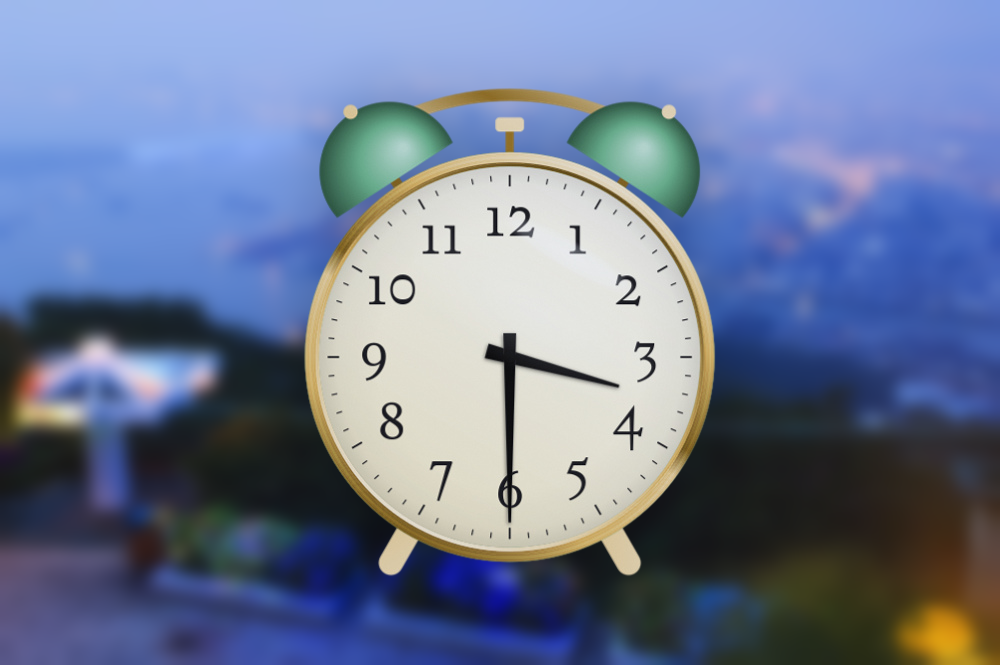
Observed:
{"hour": 3, "minute": 30}
